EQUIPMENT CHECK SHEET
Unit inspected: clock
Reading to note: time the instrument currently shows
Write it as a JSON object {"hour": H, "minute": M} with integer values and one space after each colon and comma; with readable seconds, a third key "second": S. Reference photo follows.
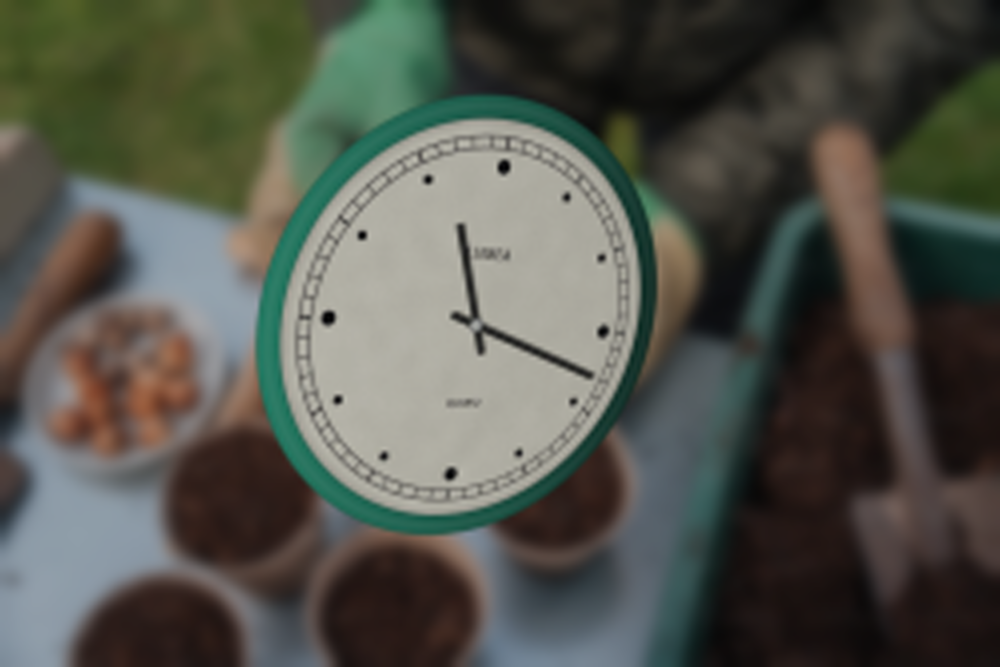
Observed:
{"hour": 11, "minute": 18}
